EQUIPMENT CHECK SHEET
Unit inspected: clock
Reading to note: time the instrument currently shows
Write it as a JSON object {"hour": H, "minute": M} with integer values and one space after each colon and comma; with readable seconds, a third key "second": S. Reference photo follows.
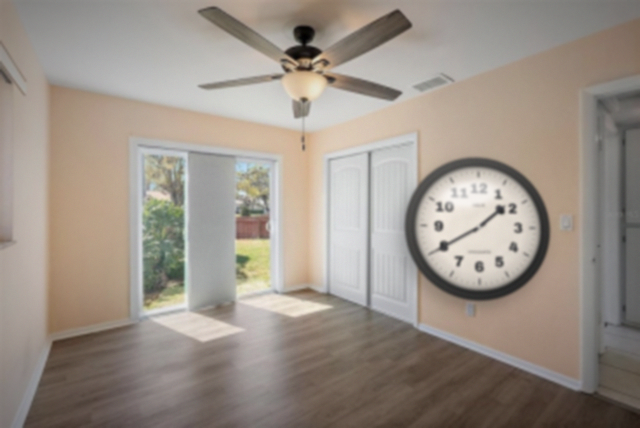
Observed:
{"hour": 1, "minute": 40}
